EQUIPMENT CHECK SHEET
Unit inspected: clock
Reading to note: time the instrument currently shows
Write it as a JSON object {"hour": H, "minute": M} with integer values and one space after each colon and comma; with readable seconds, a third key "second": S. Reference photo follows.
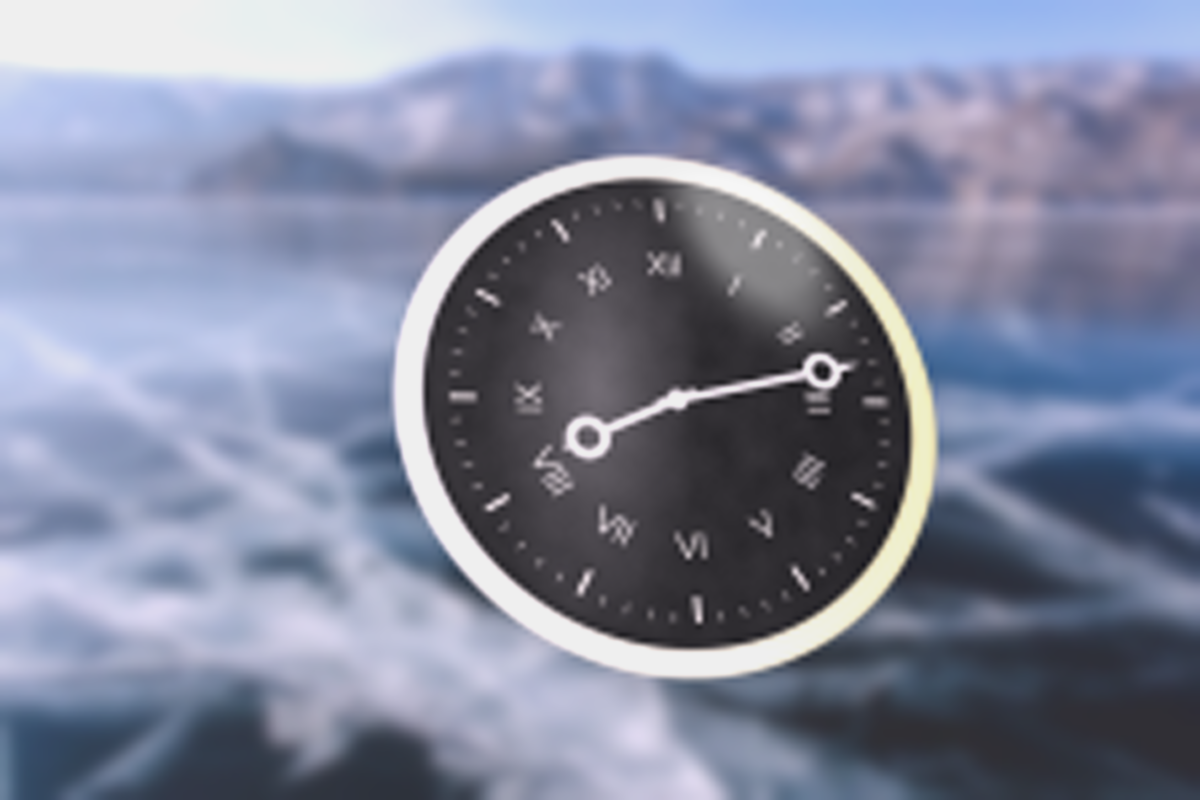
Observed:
{"hour": 8, "minute": 13}
